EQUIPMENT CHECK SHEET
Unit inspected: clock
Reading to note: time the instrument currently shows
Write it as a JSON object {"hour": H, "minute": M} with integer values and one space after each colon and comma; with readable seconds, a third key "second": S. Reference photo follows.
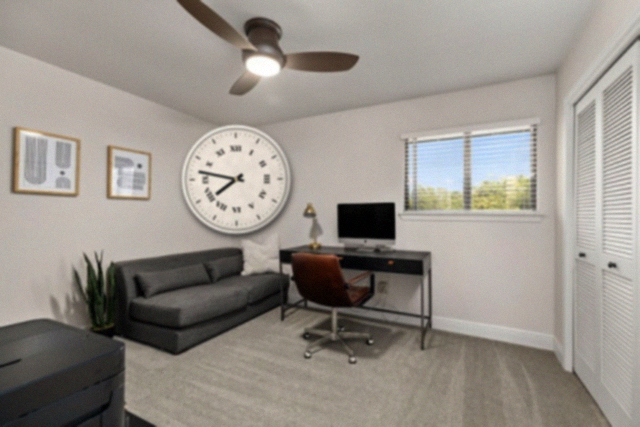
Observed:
{"hour": 7, "minute": 47}
